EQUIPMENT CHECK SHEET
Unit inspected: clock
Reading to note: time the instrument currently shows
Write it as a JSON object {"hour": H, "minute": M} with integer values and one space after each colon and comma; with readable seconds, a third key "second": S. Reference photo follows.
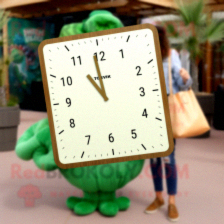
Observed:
{"hour": 10, "minute": 59}
